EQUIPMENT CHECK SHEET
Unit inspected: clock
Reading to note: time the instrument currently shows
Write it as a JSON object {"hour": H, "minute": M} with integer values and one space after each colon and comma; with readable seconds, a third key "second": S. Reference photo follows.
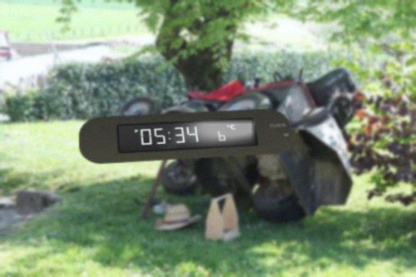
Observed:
{"hour": 5, "minute": 34}
